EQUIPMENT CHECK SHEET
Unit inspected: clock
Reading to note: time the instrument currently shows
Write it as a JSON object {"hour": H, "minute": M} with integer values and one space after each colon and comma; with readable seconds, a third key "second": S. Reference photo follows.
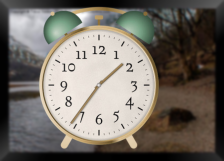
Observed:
{"hour": 1, "minute": 36}
